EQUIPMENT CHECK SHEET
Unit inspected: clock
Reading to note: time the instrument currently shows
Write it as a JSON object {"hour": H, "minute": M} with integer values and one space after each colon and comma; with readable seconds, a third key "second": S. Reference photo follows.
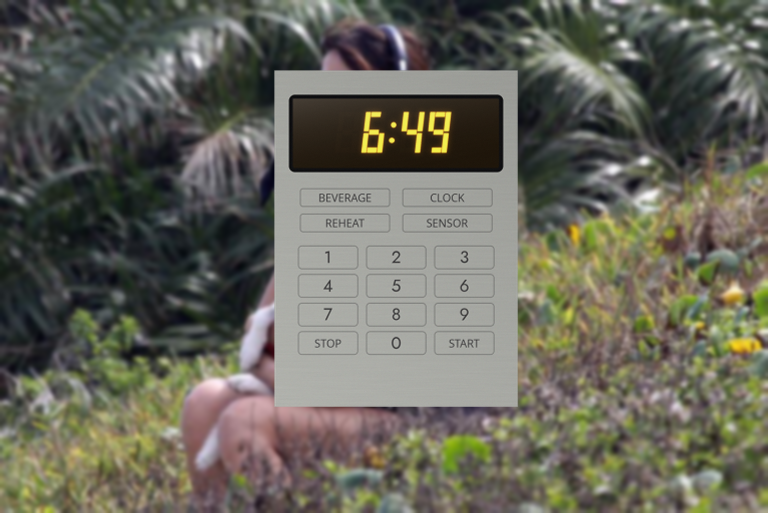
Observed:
{"hour": 6, "minute": 49}
